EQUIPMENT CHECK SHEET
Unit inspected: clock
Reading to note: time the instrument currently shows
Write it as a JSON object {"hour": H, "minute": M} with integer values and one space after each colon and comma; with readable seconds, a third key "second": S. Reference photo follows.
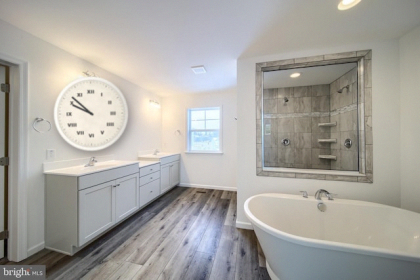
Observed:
{"hour": 9, "minute": 52}
